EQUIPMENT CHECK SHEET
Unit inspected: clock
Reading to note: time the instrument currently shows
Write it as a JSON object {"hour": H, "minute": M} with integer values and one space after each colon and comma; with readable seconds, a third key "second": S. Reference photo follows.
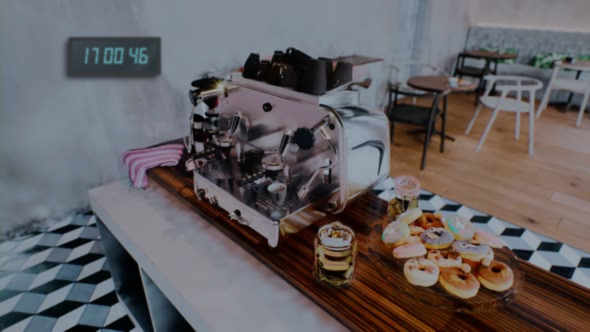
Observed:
{"hour": 17, "minute": 0, "second": 46}
